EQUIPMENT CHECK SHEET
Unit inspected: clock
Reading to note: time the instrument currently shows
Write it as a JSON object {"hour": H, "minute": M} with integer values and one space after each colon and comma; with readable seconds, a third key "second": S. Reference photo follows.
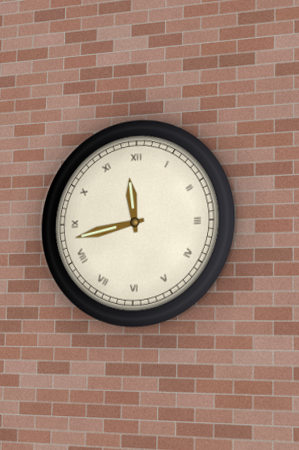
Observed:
{"hour": 11, "minute": 43}
